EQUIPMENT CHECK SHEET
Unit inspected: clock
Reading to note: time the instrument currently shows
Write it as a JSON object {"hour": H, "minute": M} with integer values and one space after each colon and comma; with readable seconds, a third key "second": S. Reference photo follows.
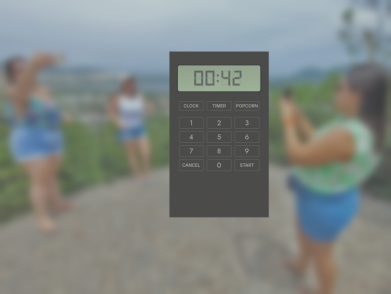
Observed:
{"hour": 0, "minute": 42}
